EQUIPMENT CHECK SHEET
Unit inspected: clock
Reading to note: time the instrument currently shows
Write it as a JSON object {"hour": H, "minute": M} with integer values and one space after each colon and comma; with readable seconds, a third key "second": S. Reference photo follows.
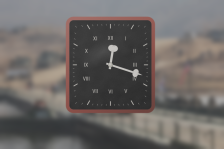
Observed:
{"hour": 12, "minute": 18}
